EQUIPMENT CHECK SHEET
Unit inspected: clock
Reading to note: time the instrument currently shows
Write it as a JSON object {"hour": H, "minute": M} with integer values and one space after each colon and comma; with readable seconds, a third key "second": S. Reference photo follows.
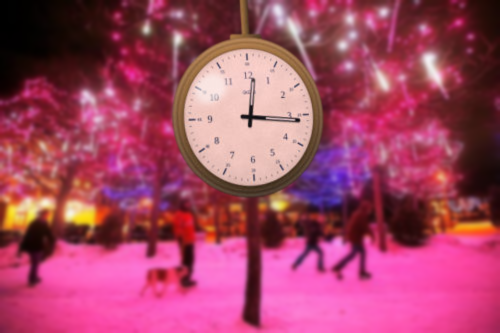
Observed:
{"hour": 12, "minute": 16}
